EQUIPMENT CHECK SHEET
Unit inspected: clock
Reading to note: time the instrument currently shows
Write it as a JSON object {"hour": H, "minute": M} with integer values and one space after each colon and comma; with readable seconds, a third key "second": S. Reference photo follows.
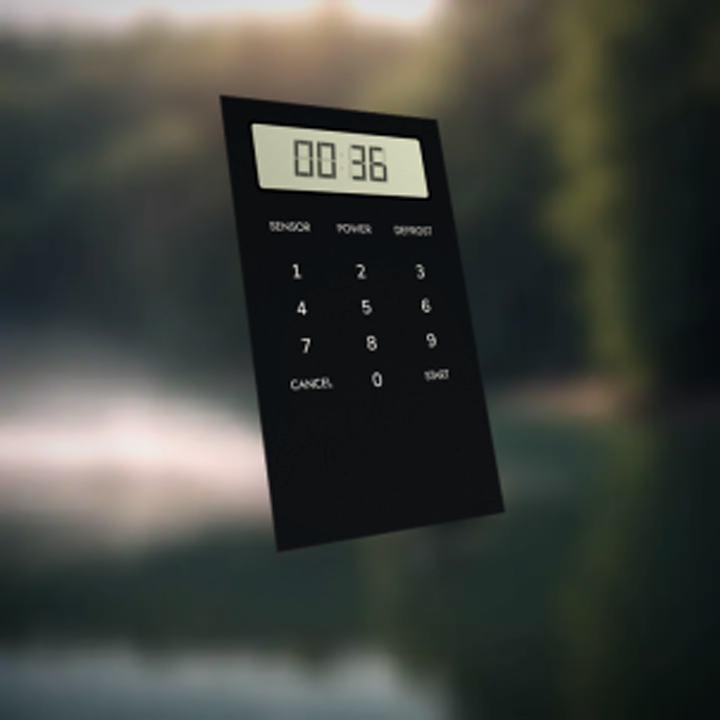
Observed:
{"hour": 0, "minute": 36}
